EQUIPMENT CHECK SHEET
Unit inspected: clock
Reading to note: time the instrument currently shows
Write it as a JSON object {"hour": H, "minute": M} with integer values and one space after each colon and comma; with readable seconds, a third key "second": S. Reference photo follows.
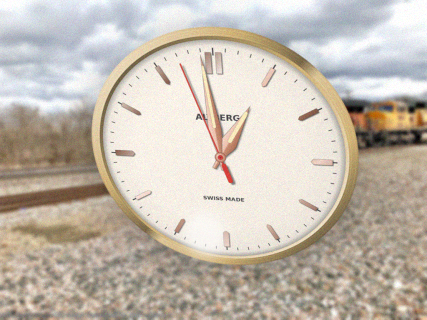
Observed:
{"hour": 12, "minute": 58, "second": 57}
